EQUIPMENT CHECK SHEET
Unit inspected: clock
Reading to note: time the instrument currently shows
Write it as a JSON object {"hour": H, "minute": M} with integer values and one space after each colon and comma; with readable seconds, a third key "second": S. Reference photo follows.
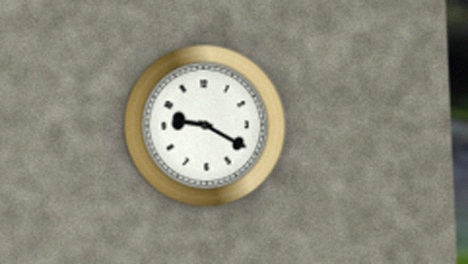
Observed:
{"hour": 9, "minute": 20}
